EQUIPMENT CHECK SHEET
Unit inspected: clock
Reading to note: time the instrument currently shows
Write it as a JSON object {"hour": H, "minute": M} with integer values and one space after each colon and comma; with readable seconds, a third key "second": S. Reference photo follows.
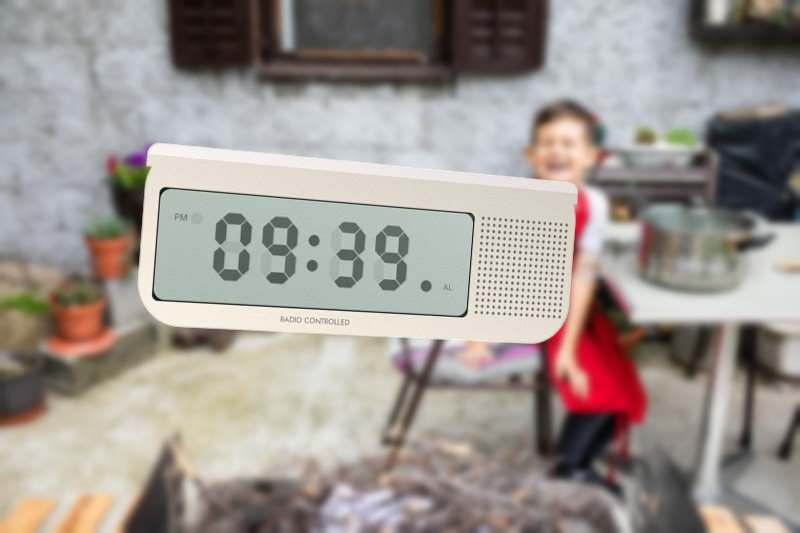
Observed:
{"hour": 9, "minute": 39}
